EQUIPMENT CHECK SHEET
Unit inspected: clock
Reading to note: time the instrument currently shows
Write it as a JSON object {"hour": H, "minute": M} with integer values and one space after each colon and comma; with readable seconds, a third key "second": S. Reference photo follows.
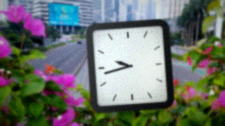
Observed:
{"hour": 9, "minute": 43}
